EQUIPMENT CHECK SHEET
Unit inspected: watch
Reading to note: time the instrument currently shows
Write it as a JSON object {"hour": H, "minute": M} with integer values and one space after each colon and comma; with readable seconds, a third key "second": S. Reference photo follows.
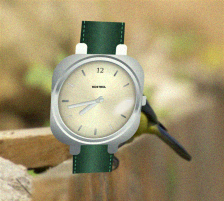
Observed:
{"hour": 7, "minute": 43}
